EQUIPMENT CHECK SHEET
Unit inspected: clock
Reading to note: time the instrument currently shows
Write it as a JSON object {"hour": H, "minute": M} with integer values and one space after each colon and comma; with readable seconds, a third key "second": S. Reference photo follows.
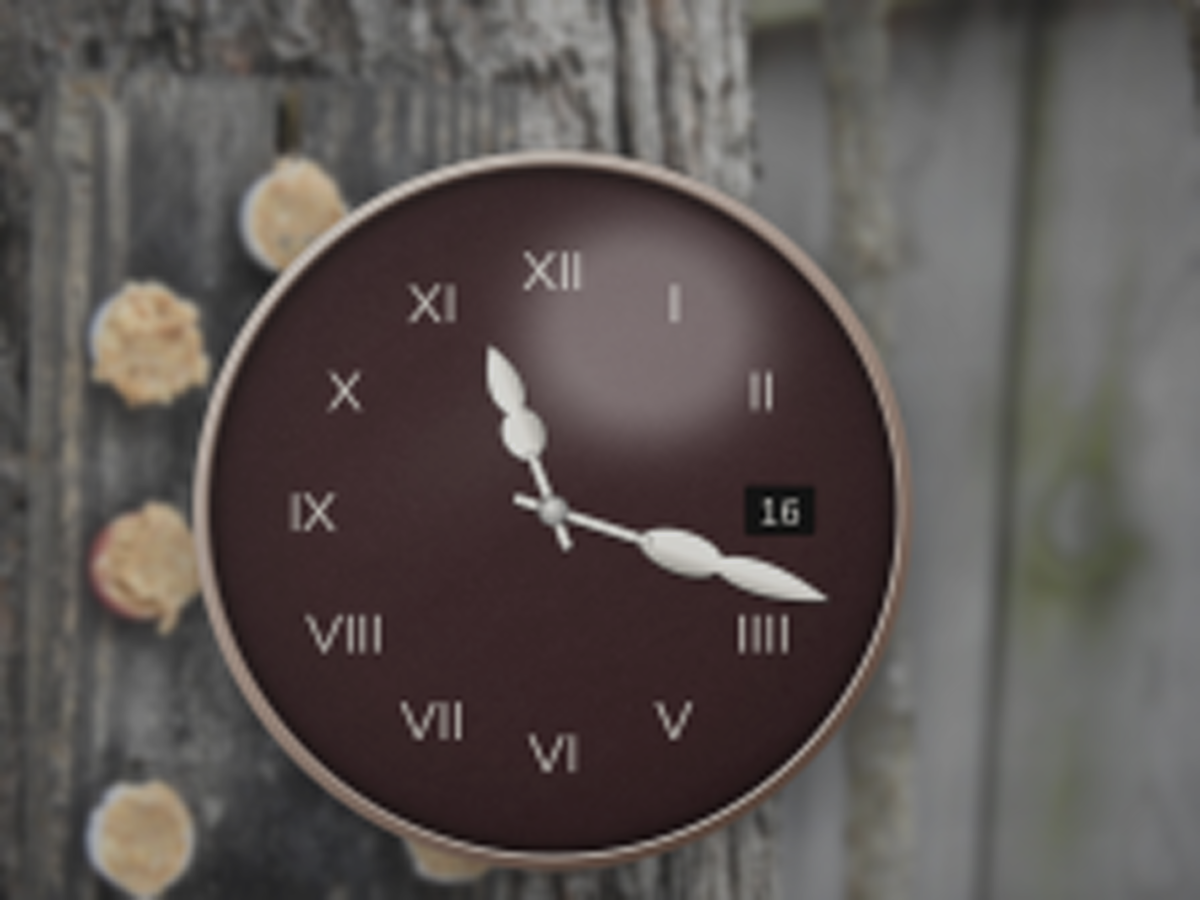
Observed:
{"hour": 11, "minute": 18}
